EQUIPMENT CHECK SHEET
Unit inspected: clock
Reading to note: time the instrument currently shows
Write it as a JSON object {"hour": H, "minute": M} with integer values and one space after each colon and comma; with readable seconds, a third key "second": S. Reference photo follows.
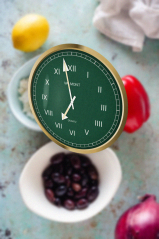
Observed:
{"hour": 6, "minute": 58}
